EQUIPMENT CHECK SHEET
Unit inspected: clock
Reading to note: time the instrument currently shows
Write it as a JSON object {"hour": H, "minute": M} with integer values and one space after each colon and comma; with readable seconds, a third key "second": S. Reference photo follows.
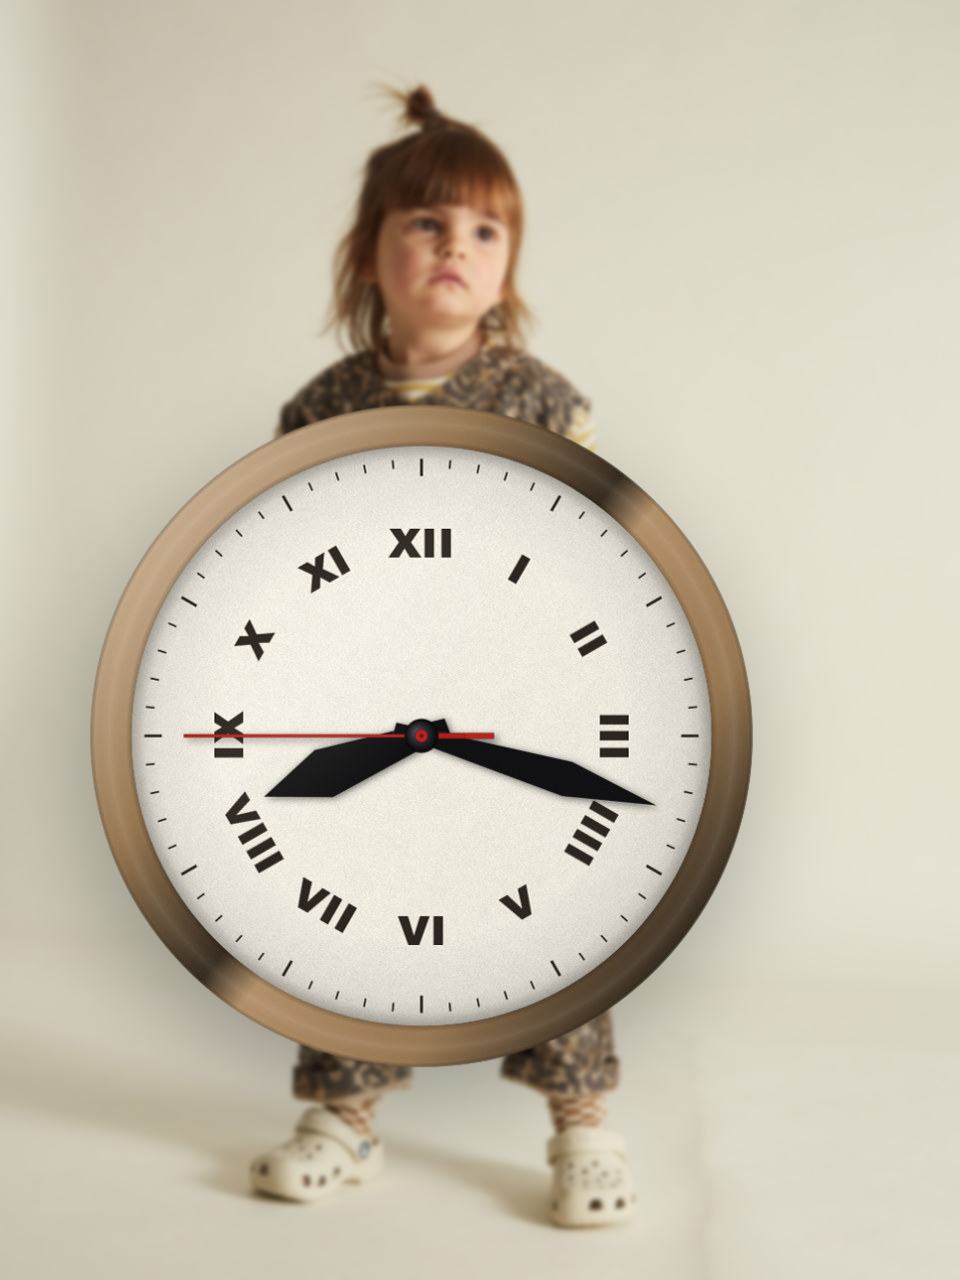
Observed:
{"hour": 8, "minute": 17, "second": 45}
